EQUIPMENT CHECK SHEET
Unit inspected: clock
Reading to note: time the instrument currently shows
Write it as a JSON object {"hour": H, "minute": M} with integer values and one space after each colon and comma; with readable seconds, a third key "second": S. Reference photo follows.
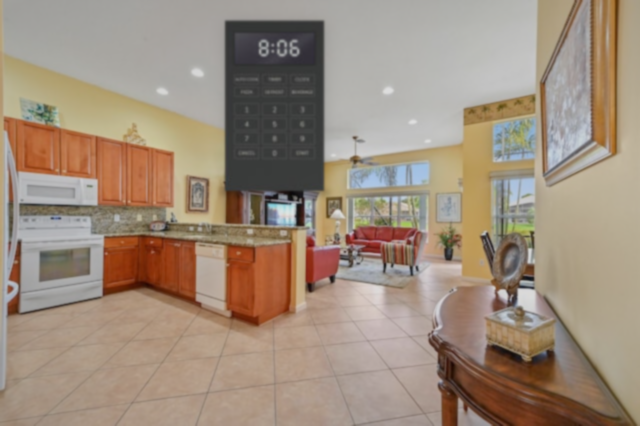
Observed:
{"hour": 8, "minute": 6}
